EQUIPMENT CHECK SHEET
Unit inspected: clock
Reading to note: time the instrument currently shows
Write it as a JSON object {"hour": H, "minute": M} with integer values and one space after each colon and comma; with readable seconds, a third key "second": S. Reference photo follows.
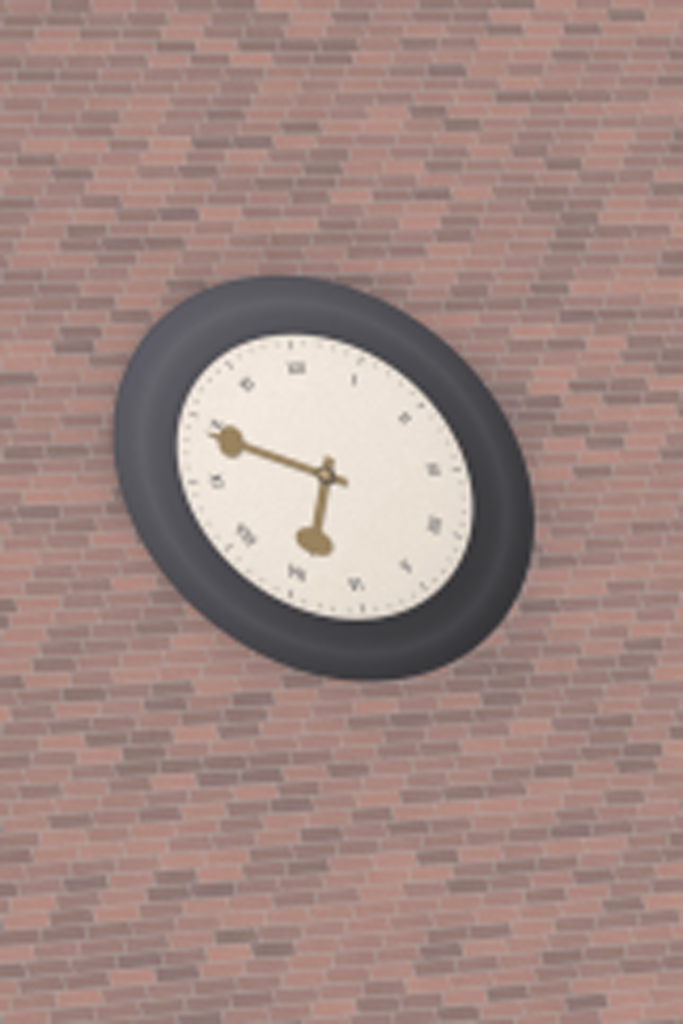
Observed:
{"hour": 6, "minute": 49}
